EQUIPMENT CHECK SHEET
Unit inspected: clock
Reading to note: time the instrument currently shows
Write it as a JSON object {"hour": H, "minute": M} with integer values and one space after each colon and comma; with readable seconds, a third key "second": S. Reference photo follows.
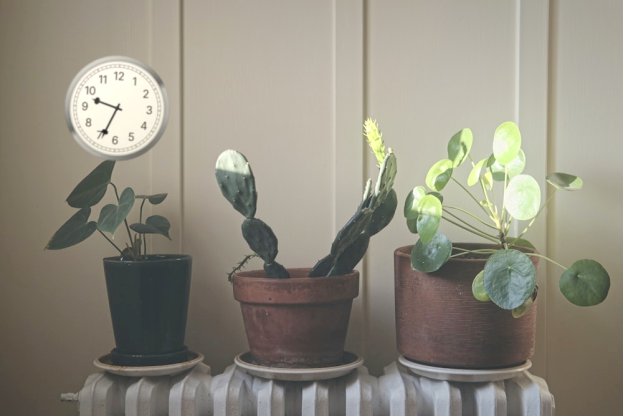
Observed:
{"hour": 9, "minute": 34}
